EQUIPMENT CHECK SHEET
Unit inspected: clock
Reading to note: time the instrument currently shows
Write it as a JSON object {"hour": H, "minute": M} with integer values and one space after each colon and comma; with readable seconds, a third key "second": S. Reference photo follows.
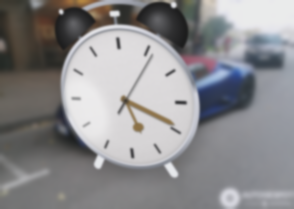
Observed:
{"hour": 5, "minute": 19, "second": 6}
